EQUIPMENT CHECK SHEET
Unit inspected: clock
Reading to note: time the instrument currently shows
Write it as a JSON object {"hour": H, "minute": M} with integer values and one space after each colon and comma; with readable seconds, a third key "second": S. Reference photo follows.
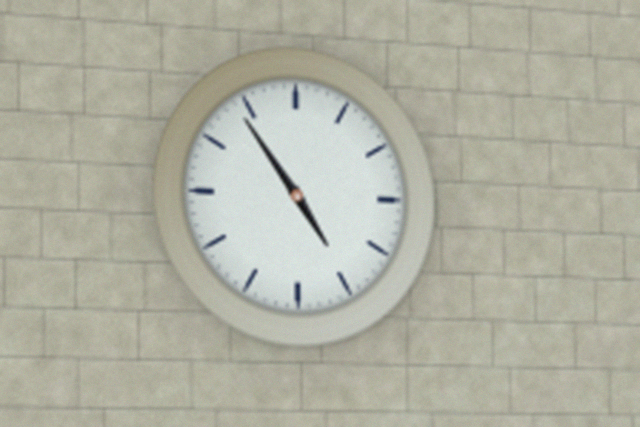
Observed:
{"hour": 4, "minute": 54}
